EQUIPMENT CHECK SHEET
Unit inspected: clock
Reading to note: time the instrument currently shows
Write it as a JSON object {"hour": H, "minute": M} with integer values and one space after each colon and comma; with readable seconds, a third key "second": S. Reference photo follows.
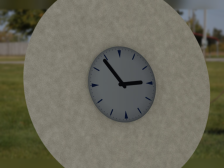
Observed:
{"hour": 2, "minute": 54}
